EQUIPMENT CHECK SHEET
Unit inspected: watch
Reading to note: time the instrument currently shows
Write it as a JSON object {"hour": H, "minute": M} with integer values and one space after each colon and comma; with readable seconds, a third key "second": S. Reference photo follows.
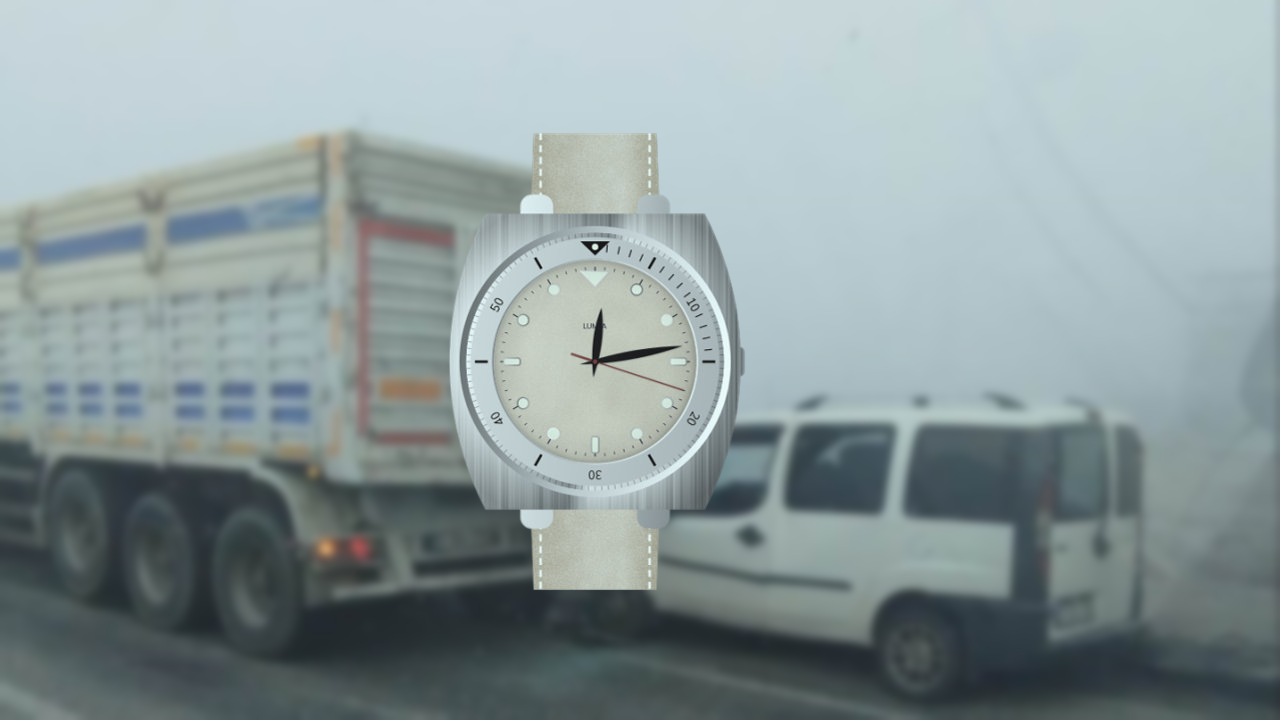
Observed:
{"hour": 12, "minute": 13, "second": 18}
